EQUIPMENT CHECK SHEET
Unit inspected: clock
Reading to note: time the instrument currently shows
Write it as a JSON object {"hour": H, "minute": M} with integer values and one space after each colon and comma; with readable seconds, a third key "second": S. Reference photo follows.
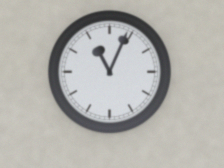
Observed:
{"hour": 11, "minute": 4}
